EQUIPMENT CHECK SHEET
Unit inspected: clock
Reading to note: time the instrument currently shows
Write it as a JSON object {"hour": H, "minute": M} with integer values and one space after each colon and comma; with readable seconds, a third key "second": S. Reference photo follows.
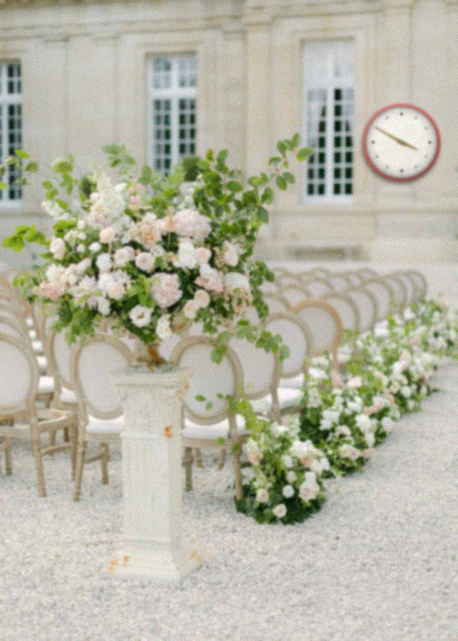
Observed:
{"hour": 3, "minute": 50}
